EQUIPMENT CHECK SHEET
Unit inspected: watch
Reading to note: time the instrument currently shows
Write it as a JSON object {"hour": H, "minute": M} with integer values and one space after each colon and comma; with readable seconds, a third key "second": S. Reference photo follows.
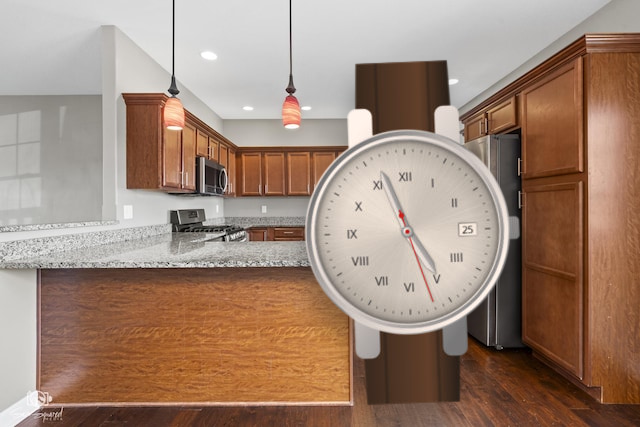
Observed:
{"hour": 4, "minute": 56, "second": 27}
